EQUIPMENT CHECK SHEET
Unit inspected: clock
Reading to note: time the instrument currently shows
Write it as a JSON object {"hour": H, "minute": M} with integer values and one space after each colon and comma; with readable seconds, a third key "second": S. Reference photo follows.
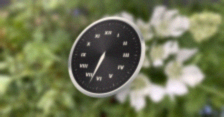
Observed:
{"hour": 6, "minute": 33}
